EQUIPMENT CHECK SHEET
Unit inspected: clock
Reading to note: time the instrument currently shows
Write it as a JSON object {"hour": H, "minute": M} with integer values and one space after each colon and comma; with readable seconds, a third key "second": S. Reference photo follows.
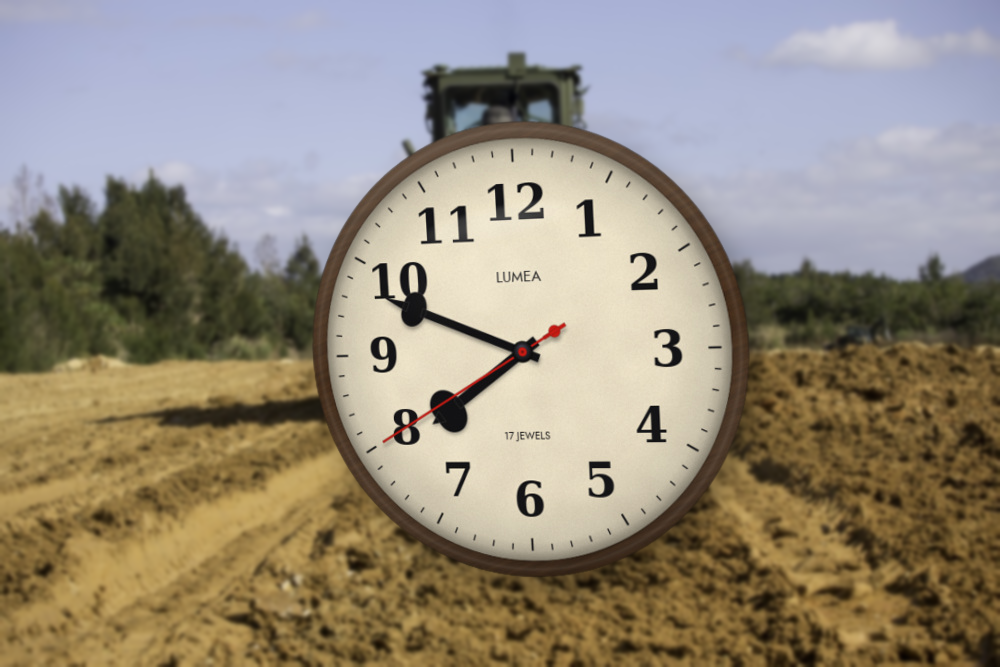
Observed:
{"hour": 7, "minute": 48, "second": 40}
